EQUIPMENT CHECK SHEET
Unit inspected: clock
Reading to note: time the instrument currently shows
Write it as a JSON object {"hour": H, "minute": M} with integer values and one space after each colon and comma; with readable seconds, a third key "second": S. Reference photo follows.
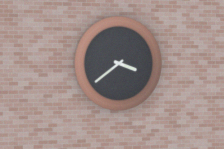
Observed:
{"hour": 3, "minute": 39}
